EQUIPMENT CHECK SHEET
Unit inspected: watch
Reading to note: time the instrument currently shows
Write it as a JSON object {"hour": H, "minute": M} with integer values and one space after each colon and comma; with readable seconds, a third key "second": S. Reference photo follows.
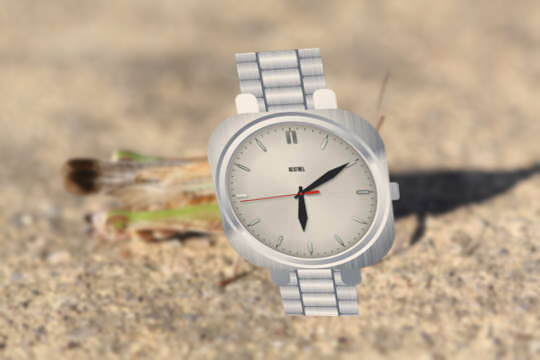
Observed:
{"hour": 6, "minute": 9, "second": 44}
